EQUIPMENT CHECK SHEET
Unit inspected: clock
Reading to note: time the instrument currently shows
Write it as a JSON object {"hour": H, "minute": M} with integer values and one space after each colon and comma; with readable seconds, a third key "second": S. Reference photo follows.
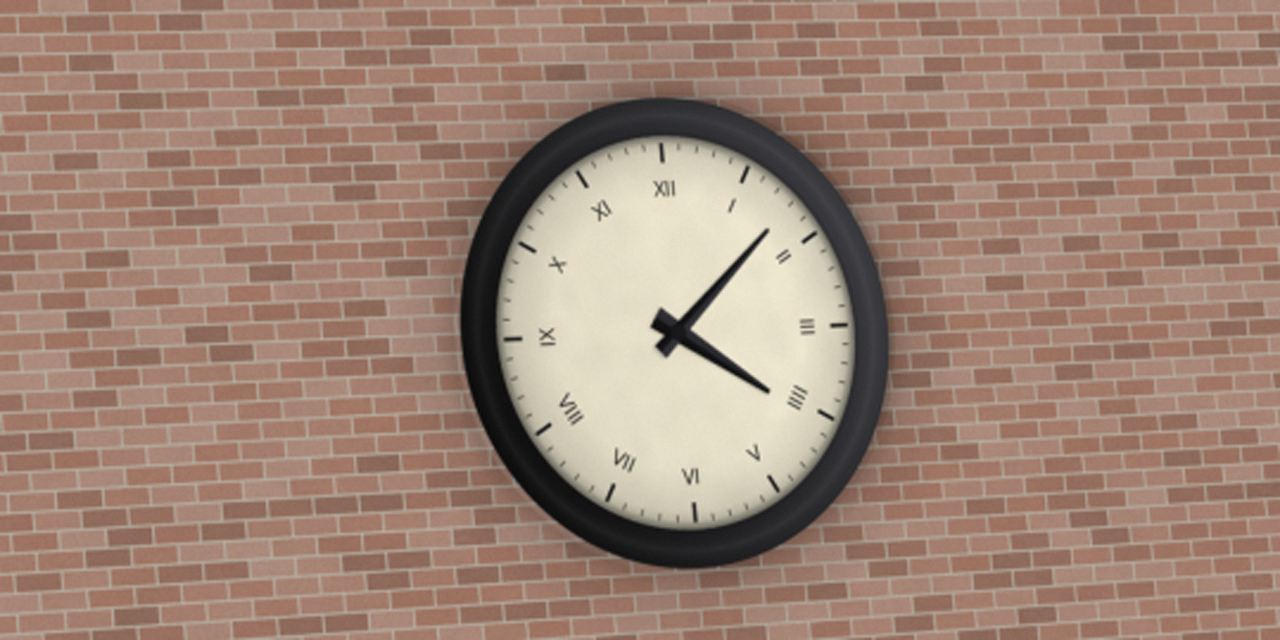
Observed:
{"hour": 4, "minute": 8}
